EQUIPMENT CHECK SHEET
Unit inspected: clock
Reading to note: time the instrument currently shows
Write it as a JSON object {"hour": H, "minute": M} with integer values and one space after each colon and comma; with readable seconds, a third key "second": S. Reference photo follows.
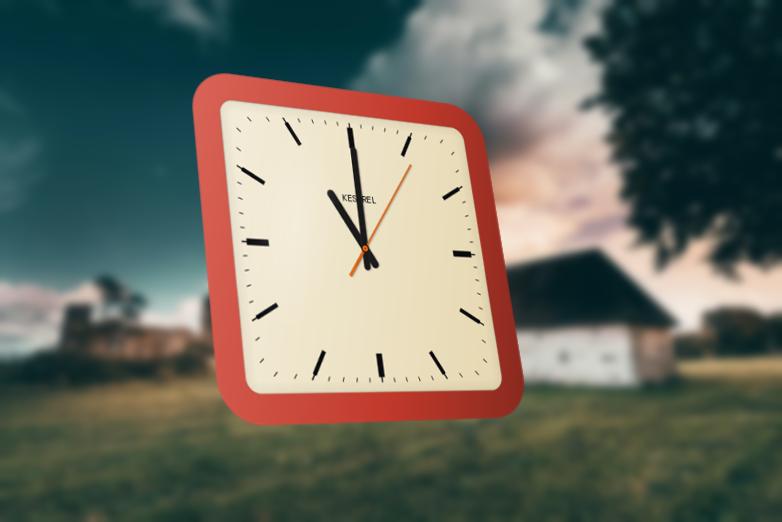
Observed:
{"hour": 11, "minute": 0, "second": 6}
